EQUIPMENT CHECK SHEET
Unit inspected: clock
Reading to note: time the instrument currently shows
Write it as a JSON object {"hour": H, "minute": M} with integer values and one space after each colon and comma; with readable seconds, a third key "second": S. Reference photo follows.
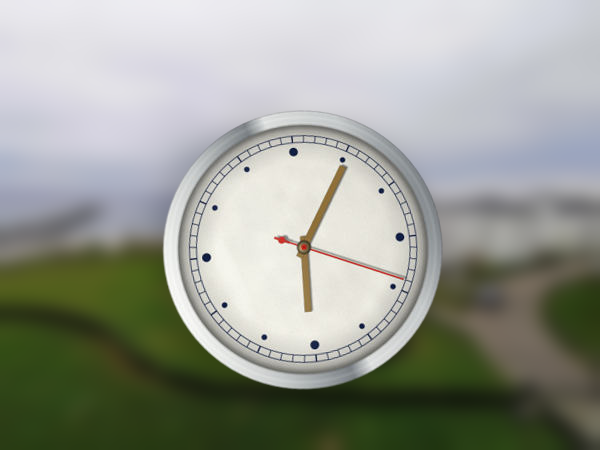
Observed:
{"hour": 6, "minute": 5, "second": 19}
